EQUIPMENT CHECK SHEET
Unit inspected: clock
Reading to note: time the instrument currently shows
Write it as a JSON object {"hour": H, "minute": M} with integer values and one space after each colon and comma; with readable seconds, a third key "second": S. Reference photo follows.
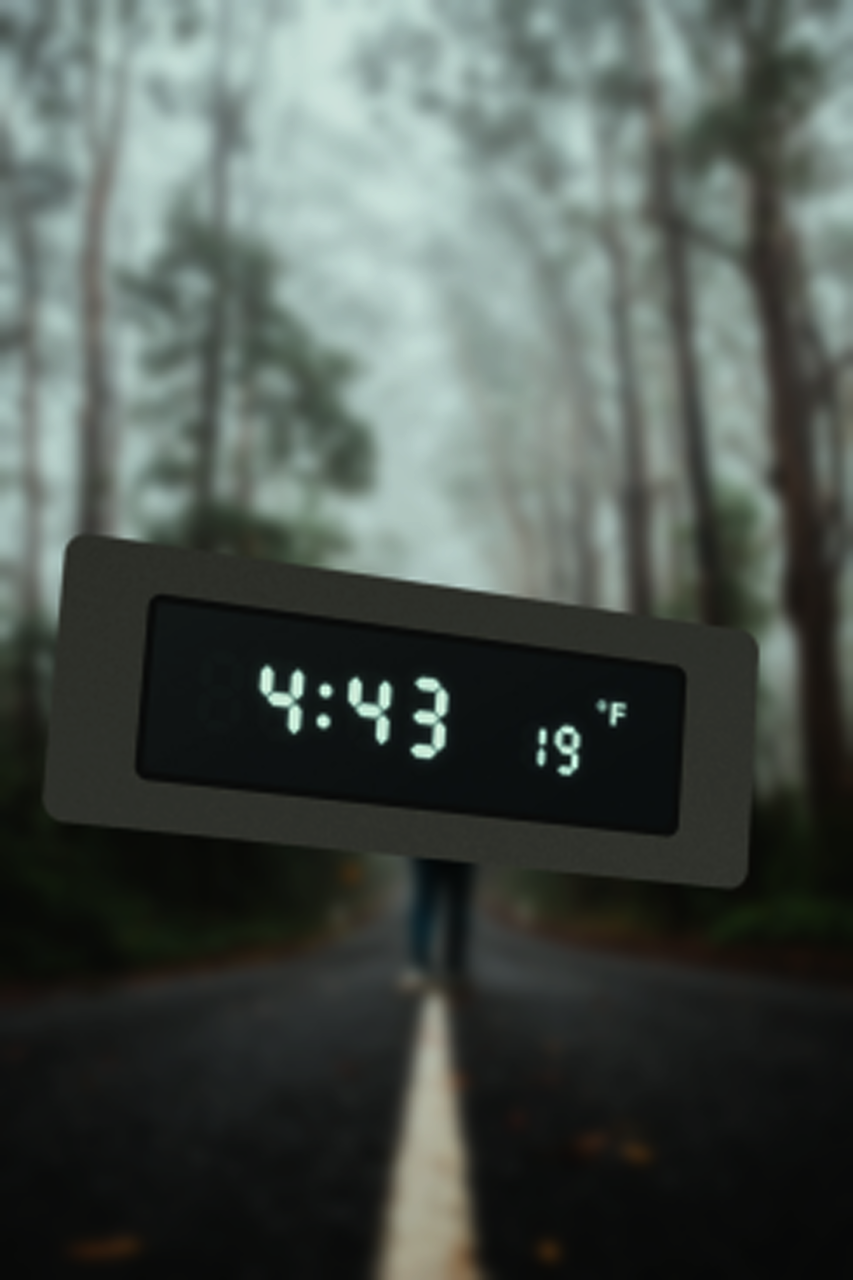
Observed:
{"hour": 4, "minute": 43}
